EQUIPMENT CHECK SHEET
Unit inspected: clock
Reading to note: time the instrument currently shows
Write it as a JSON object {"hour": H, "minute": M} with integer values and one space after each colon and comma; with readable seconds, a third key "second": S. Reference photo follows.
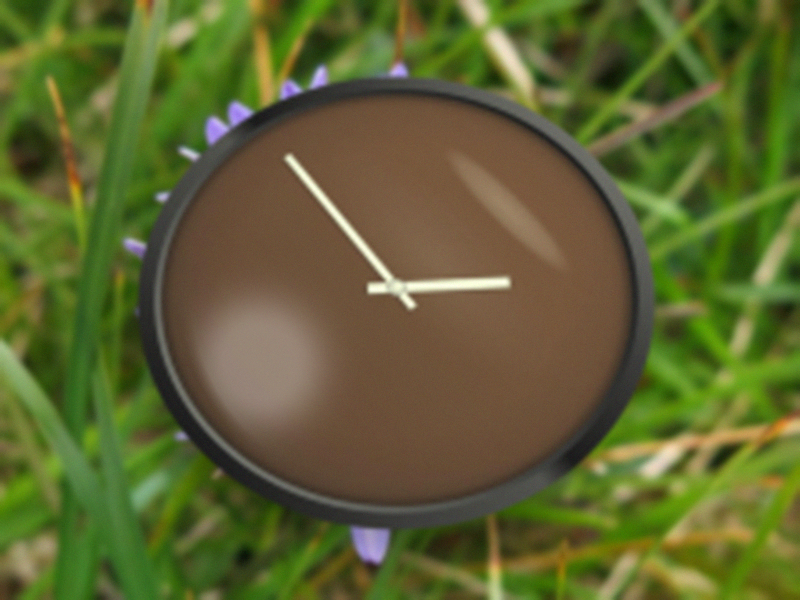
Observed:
{"hour": 2, "minute": 54}
